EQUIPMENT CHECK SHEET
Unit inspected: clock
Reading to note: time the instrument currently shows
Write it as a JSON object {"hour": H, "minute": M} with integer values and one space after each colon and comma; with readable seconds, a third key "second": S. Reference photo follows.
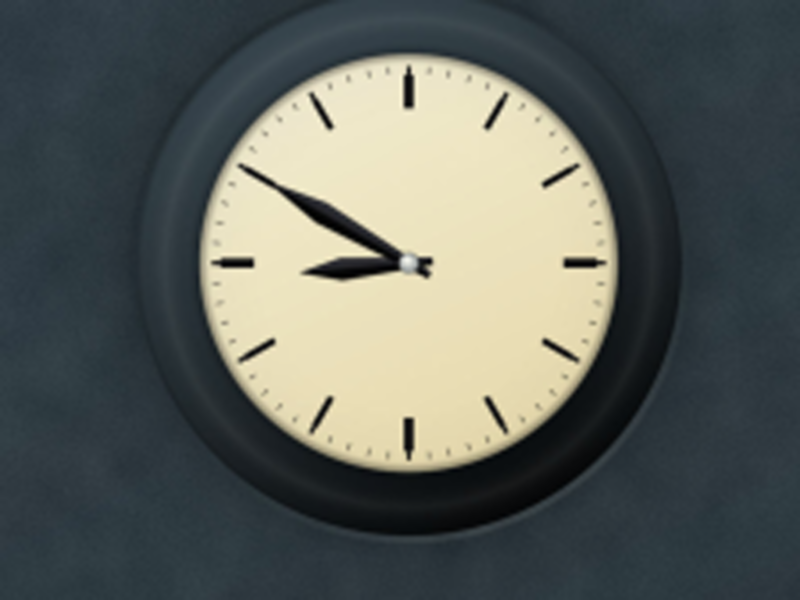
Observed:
{"hour": 8, "minute": 50}
